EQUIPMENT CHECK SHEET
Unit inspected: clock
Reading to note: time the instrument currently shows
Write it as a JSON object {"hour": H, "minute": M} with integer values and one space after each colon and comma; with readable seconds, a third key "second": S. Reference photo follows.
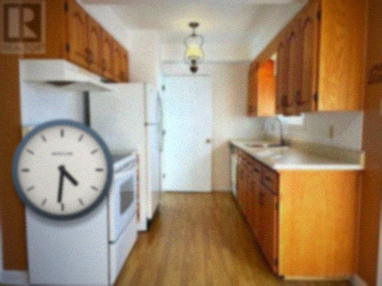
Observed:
{"hour": 4, "minute": 31}
